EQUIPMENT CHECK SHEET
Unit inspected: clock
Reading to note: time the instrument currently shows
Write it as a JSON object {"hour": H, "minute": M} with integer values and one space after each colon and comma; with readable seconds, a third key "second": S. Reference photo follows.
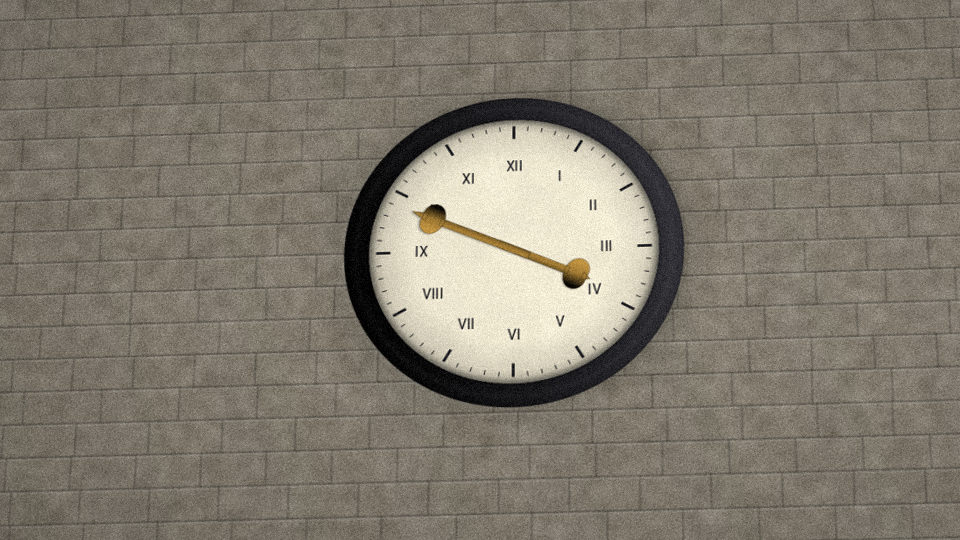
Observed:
{"hour": 3, "minute": 49}
